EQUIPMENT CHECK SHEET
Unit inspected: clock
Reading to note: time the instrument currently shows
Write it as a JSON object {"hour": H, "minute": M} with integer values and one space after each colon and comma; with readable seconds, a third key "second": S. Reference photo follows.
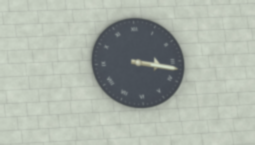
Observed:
{"hour": 3, "minute": 17}
